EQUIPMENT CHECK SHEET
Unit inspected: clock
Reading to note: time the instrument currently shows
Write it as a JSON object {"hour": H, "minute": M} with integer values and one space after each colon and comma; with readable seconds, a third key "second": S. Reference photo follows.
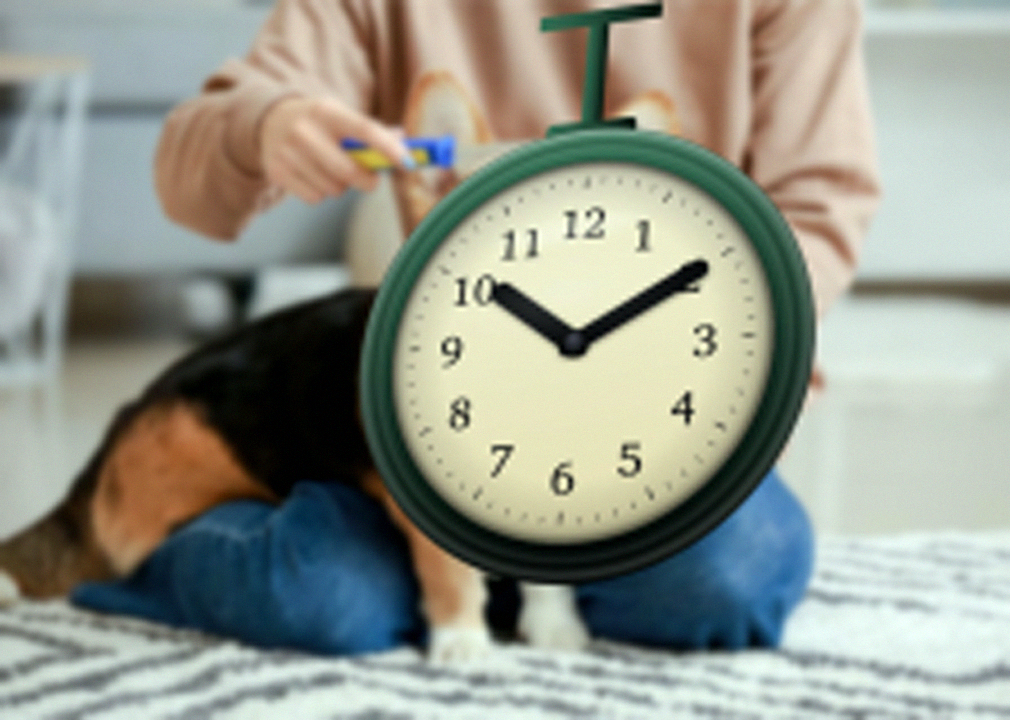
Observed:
{"hour": 10, "minute": 10}
